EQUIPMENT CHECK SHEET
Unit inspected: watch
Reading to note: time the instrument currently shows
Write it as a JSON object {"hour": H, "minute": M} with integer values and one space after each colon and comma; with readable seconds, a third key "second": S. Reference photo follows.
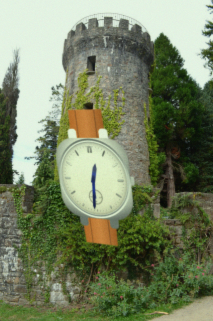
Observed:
{"hour": 12, "minute": 31}
